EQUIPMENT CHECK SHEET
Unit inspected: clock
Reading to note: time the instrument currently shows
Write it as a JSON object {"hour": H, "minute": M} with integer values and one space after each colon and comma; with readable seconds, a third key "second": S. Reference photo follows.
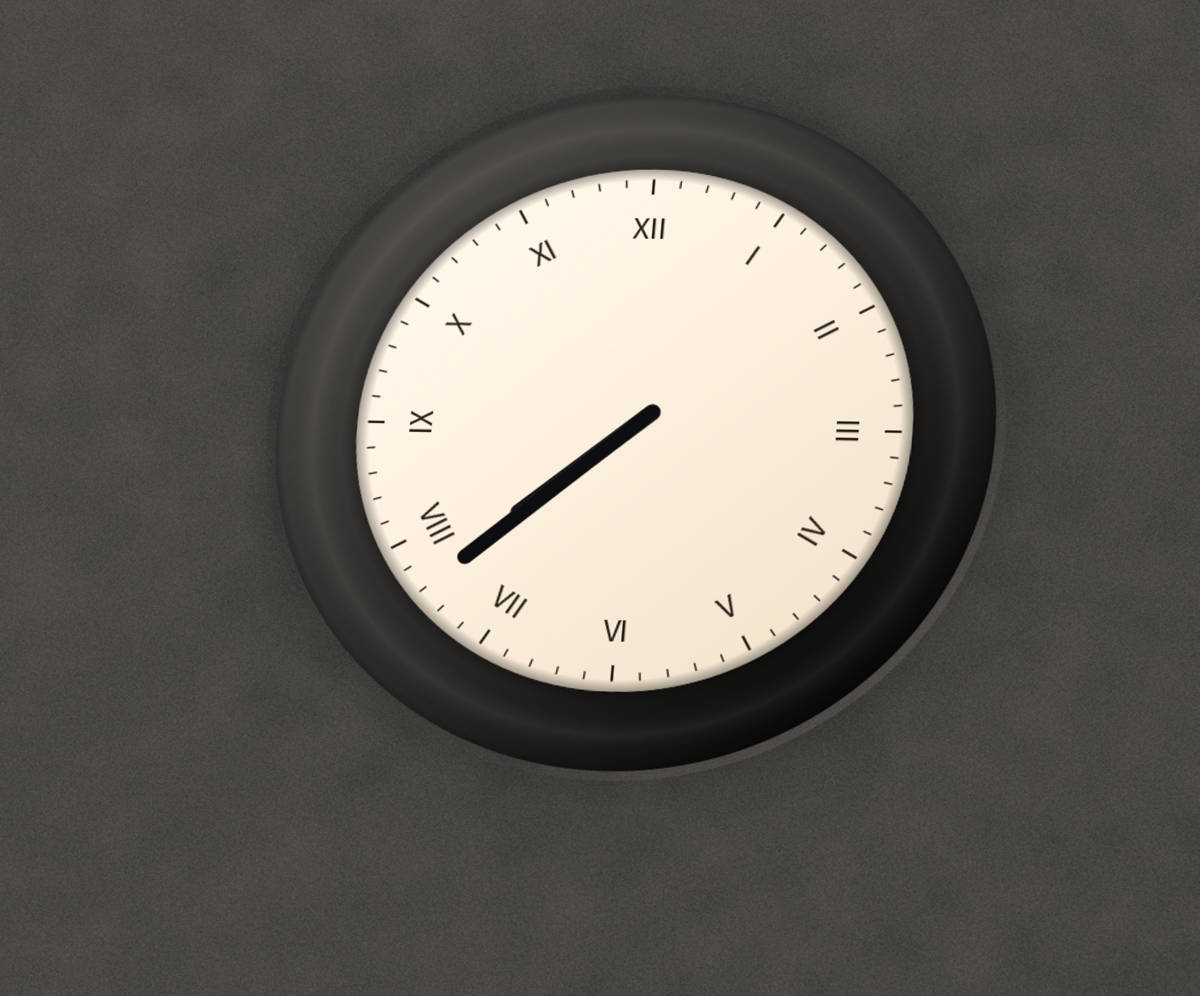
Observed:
{"hour": 7, "minute": 38}
